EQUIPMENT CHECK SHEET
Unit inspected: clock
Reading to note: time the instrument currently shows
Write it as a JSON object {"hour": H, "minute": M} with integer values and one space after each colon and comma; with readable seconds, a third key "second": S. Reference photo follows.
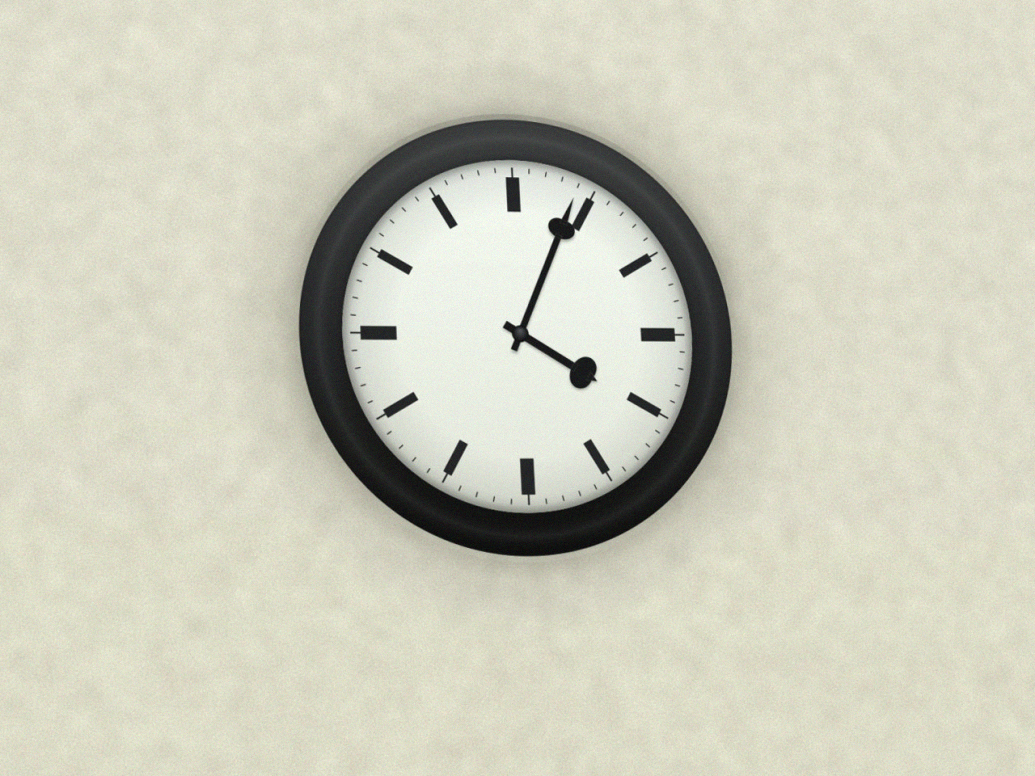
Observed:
{"hour": 4, "minute": 4}
